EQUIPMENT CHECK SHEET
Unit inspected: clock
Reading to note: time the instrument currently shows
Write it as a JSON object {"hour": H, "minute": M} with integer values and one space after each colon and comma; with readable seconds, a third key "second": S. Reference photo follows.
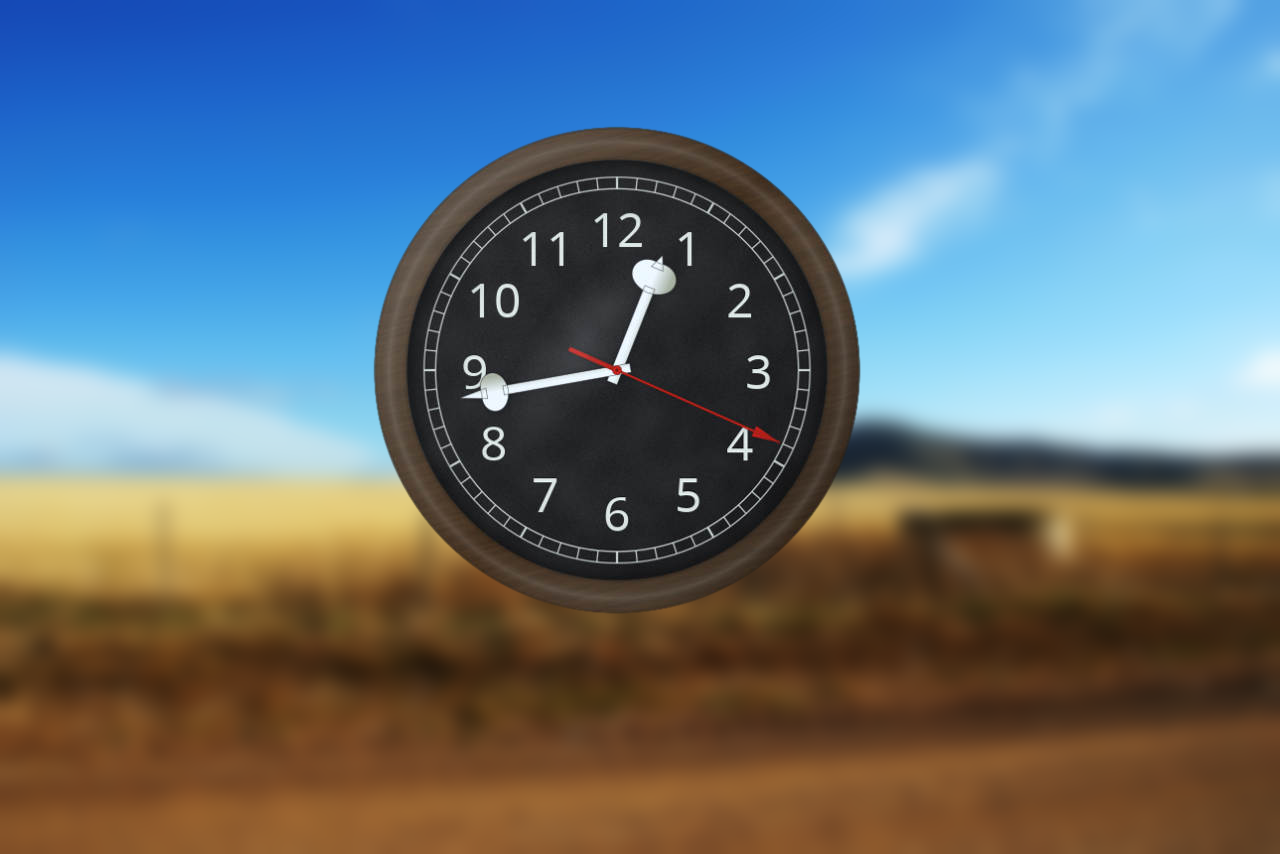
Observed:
{"hour": 12, "minute": 43, "second": 19}
